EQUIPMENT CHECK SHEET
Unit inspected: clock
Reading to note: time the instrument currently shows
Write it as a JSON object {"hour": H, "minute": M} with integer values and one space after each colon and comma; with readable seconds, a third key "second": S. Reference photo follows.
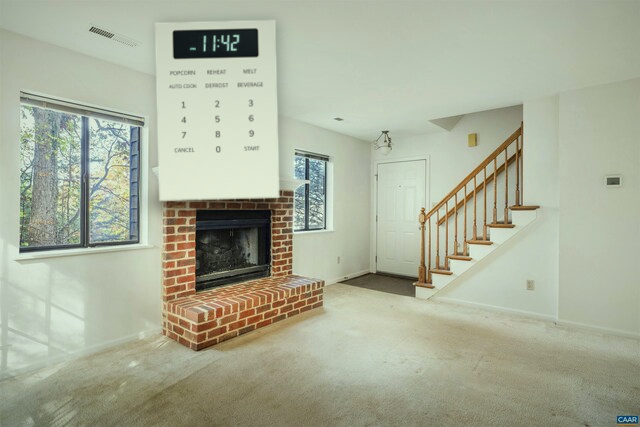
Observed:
{"hour": 11, "minute": 42}
